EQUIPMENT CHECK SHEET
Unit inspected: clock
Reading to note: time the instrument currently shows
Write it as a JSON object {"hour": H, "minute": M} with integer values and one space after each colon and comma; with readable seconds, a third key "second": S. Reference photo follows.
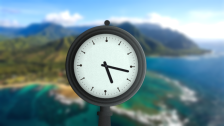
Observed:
{"hour": 5, "minute": 17}
